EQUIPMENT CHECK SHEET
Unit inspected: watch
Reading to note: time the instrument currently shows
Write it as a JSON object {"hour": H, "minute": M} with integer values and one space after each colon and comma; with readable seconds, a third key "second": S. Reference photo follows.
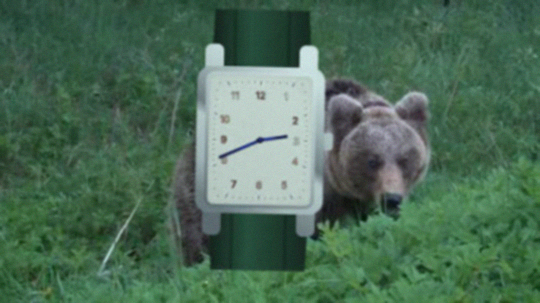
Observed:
{"hour": 2, "minute": 41}
